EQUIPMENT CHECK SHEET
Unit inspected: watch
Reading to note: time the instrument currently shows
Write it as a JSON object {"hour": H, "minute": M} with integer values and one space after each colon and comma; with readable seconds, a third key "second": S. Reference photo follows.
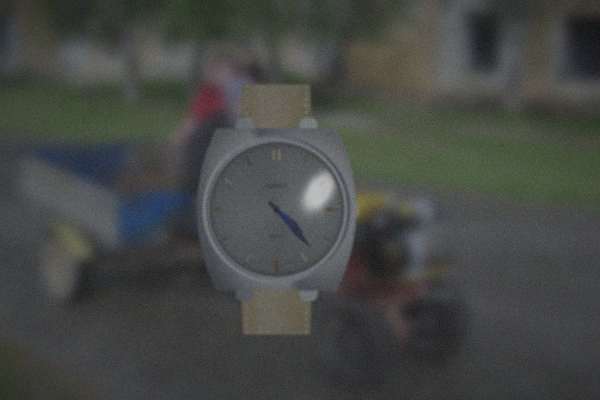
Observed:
{"hour": 4, "minute": 23}
